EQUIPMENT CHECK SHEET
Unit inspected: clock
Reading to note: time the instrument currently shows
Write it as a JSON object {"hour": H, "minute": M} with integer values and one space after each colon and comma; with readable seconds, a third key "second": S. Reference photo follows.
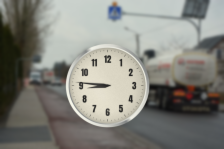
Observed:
{"hour": 8, "minute": 46}
